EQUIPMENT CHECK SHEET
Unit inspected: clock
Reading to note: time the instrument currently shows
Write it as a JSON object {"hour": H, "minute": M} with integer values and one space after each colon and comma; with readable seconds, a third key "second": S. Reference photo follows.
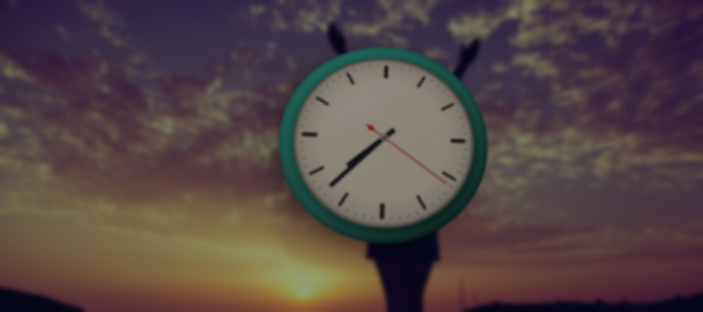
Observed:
{"hour": 7, "minute": 37, "second": 21}
